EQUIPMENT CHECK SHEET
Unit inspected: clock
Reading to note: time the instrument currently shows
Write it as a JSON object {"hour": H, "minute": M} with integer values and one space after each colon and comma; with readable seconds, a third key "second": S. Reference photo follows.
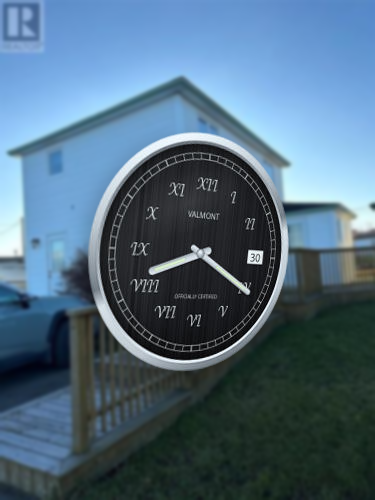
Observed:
{"hour": 8, "minute": 20}
